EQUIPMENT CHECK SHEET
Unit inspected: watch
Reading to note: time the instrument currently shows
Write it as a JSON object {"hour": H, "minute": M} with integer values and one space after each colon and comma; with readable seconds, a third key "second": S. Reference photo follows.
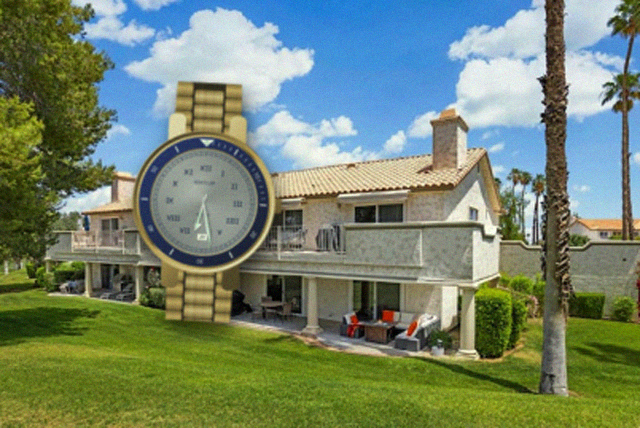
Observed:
{"hour": 6, "minute": 28}
